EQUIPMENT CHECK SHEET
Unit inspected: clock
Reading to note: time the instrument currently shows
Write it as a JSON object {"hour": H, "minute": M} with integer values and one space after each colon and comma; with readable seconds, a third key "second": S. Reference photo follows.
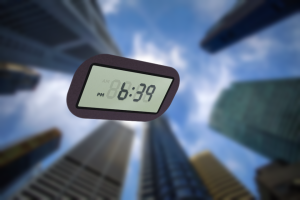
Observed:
{"hour": 6, "minute": 39}
